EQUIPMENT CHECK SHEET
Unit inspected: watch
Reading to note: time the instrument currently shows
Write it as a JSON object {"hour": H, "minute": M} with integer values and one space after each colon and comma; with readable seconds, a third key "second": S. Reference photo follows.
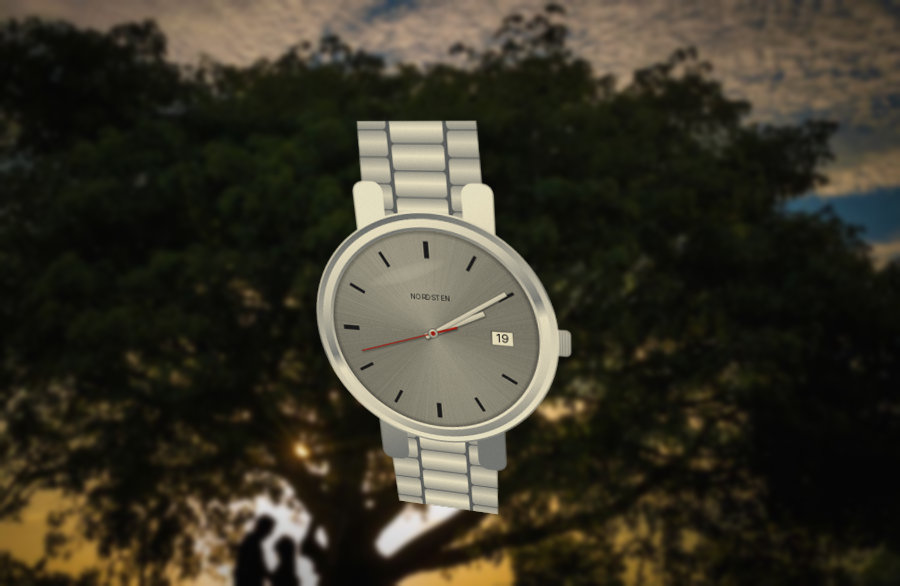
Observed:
{"hour": 2, "minute": 9, "second": 42}
